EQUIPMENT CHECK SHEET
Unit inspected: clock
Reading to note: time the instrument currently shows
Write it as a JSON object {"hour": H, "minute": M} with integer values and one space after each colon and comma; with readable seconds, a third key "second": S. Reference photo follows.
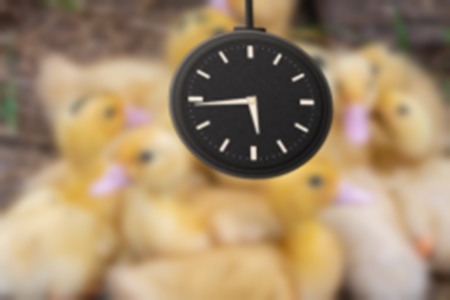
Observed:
{"hour": 5, "minute": 44}
